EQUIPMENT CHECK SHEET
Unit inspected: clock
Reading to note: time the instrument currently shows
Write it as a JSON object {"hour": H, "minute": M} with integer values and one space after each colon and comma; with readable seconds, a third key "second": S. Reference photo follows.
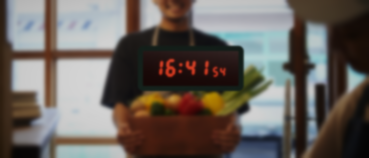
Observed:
{"hour": 16, "minute": 41}
